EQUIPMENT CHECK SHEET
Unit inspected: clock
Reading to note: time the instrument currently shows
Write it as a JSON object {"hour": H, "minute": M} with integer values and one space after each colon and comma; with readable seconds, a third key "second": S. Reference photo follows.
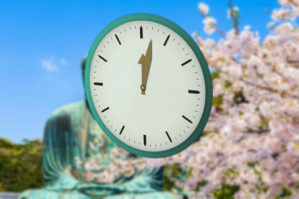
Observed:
{"hour": 12, "minute": 2}
